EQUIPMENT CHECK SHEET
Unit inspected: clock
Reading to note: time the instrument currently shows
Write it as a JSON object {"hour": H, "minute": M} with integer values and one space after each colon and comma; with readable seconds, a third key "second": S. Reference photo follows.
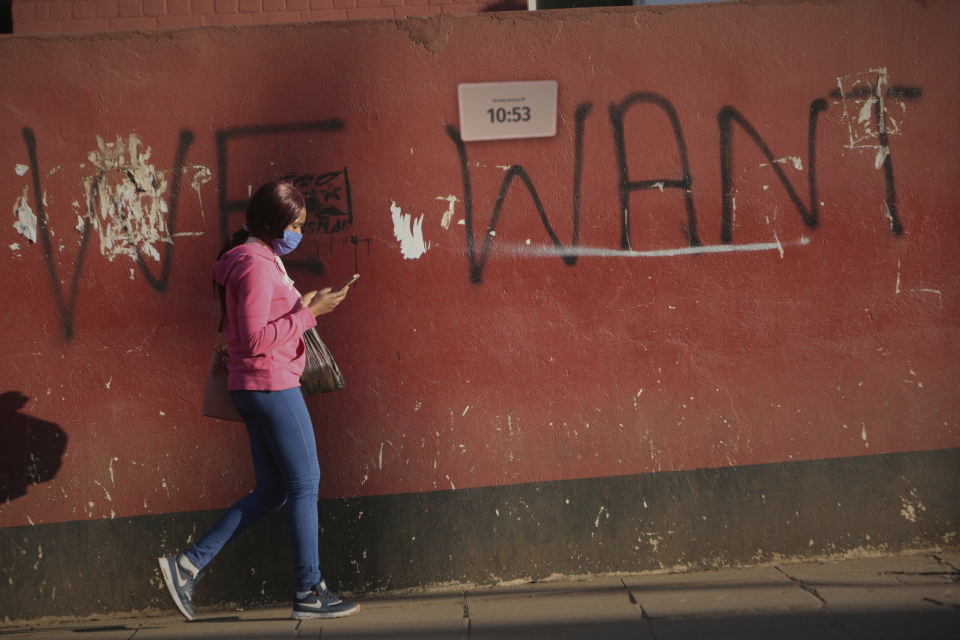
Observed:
{"hour": 10, "minute": 53}
